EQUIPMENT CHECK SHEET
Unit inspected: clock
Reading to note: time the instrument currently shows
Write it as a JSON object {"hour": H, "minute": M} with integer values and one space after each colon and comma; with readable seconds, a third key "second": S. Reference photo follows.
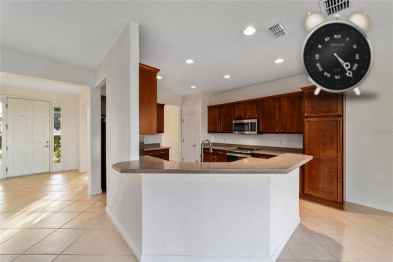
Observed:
{"hour": 4, "minute": 24}
